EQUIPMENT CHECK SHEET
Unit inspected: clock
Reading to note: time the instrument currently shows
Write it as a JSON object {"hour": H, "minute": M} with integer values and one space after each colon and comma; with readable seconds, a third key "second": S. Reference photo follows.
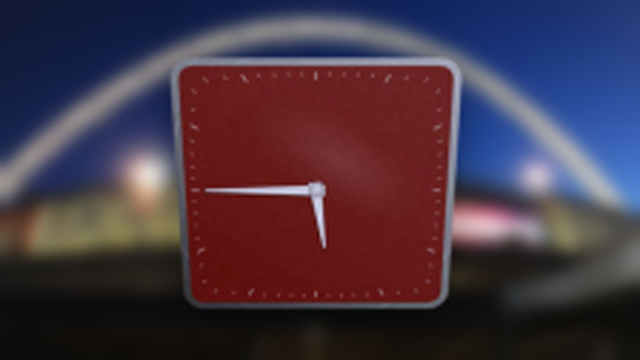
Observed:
{"hour": 5, "minute": 45}
